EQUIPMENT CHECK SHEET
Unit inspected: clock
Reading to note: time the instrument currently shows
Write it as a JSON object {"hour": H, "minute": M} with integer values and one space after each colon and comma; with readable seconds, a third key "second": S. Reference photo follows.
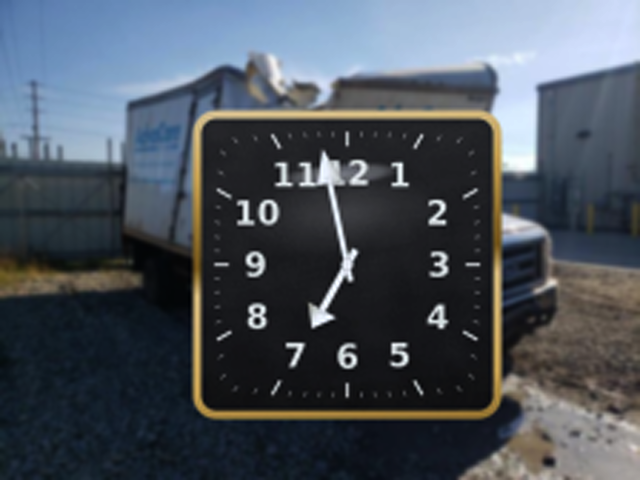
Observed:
{"hour": 6, "minute": 58}
